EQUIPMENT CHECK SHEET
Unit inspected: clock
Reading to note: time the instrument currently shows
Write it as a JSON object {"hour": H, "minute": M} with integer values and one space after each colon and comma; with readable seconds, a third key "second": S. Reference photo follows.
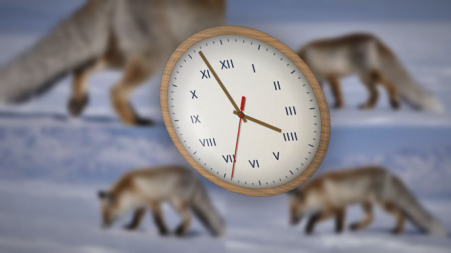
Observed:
{"hour": 3, "minute": 56, "second": 34}
